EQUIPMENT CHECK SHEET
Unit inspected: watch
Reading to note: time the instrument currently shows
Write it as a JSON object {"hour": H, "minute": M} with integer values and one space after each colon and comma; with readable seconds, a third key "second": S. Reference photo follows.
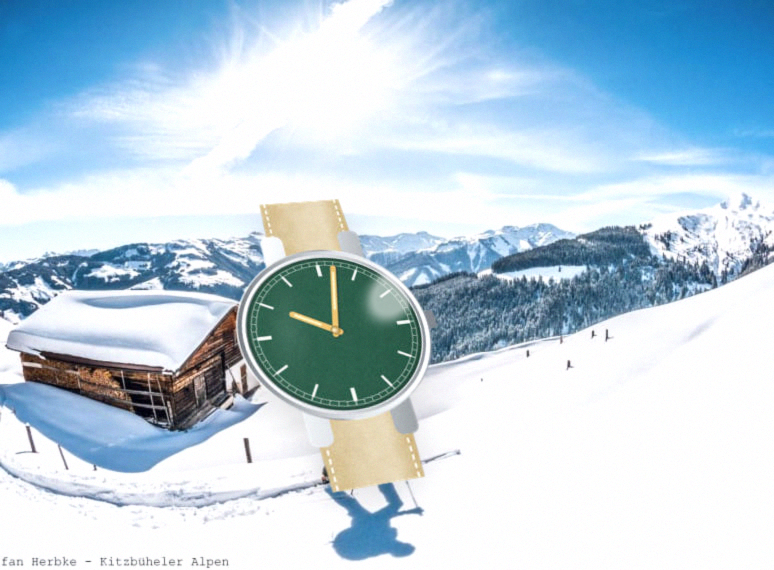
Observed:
{"hour": 10, "minute": 2}
